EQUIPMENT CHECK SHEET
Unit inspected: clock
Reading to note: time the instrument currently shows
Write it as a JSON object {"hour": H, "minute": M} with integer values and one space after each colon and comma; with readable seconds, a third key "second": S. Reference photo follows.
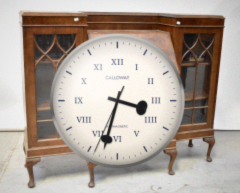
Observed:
{"hour": 3, "minute": 32, "second": 34}
